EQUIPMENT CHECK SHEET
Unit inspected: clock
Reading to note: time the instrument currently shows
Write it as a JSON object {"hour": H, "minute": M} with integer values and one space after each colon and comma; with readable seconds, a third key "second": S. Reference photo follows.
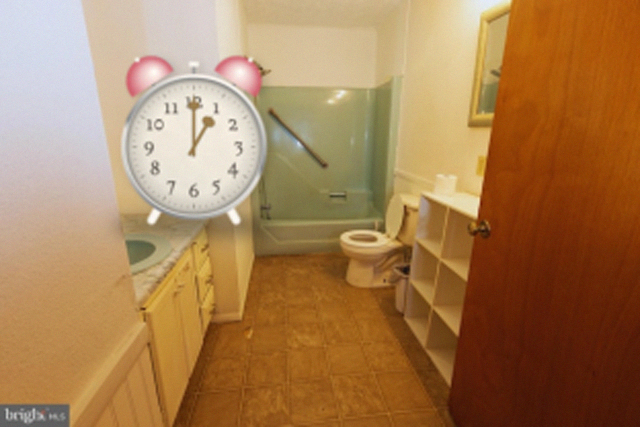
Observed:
{"hour": 1, "minute": 0}
